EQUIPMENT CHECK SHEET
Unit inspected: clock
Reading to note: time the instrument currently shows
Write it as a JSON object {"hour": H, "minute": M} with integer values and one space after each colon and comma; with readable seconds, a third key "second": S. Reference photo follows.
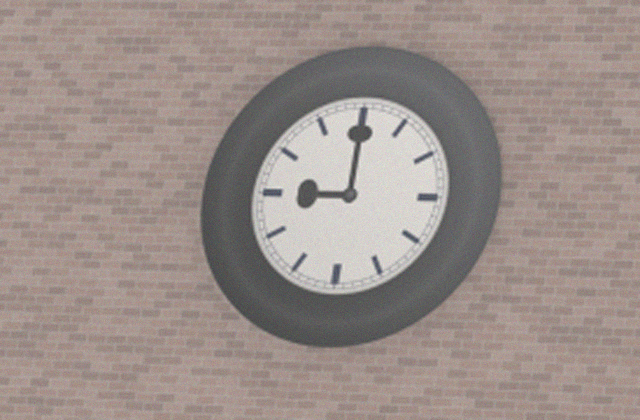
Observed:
{"hour": 9, "minute": 0}
